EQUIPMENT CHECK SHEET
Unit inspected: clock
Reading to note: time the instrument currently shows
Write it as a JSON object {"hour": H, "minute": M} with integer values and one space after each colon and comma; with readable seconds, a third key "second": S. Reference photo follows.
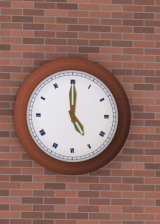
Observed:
{"hour": 5, "minute": 0}
